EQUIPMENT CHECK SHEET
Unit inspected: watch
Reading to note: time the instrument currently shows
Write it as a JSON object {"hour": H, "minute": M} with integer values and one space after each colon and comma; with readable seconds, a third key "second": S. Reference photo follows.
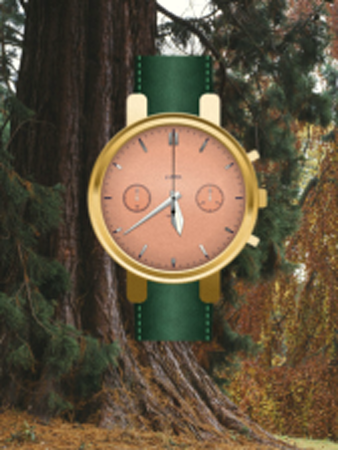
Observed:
{"hour": 5, "minute": 39}
